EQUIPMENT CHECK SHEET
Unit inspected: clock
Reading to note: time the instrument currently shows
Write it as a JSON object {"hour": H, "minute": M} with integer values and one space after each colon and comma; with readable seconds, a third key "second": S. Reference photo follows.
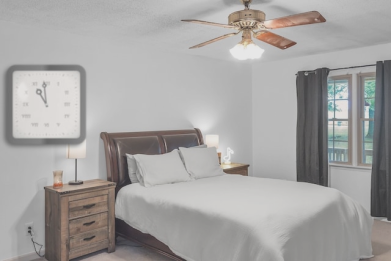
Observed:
{"hour": 10, "minute": 59}
